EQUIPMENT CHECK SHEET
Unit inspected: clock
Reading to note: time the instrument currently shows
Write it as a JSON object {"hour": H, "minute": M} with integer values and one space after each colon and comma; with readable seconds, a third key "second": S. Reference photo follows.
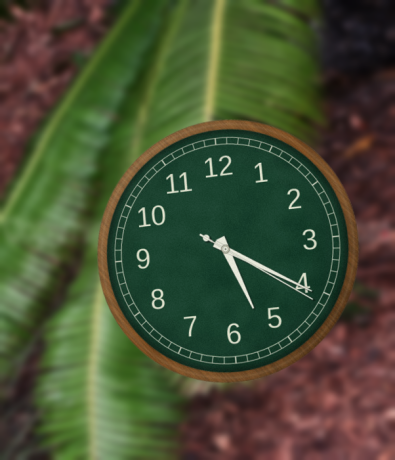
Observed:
{"hour": 5, "minute": 20, "second": 21}
